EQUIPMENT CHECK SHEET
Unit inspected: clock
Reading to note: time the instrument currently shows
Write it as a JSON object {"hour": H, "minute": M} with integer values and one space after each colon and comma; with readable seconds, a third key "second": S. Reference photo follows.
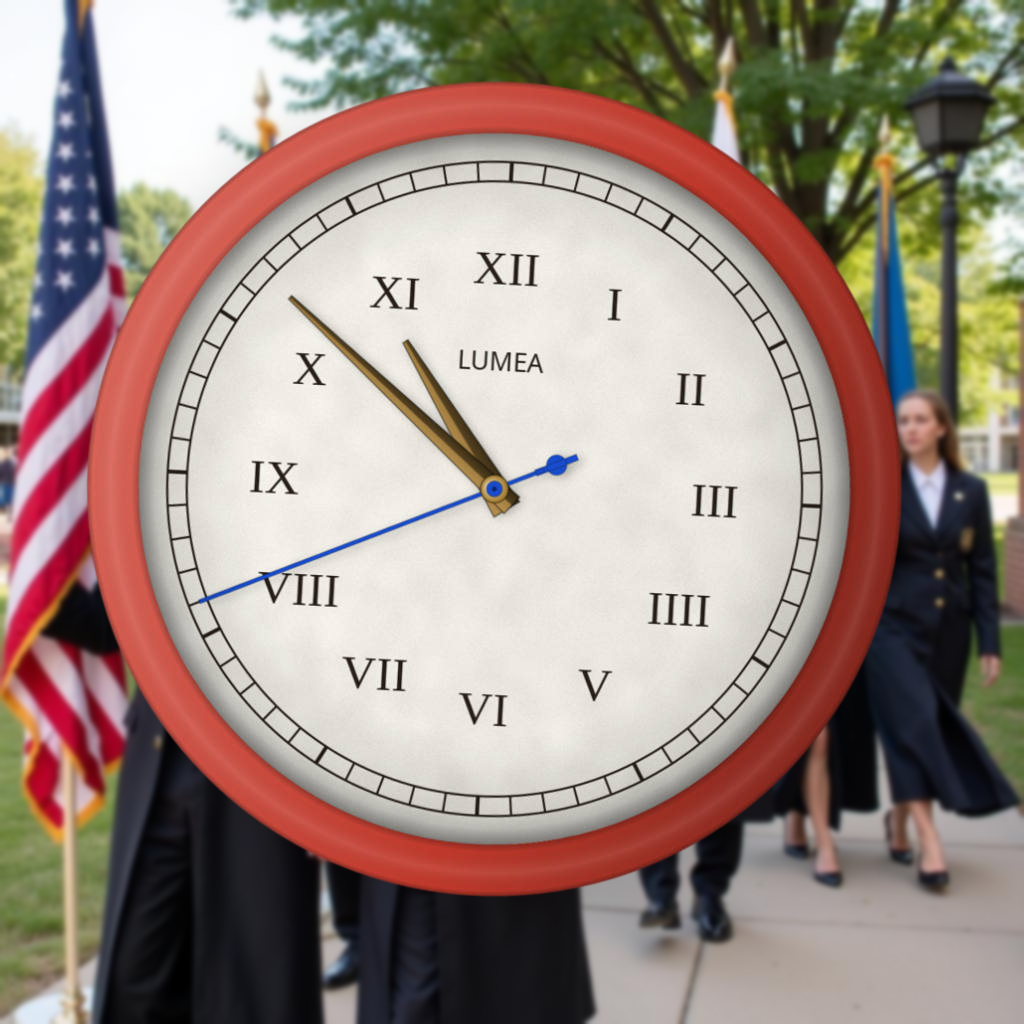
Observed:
{"hour": 10, "minute": 51, "second": 41}
